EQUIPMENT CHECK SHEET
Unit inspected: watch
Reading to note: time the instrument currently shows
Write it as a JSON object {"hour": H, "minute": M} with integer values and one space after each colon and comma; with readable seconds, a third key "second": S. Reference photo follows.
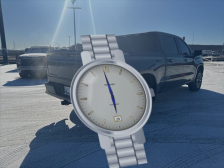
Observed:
{"hour": 5, "minute": 59}
